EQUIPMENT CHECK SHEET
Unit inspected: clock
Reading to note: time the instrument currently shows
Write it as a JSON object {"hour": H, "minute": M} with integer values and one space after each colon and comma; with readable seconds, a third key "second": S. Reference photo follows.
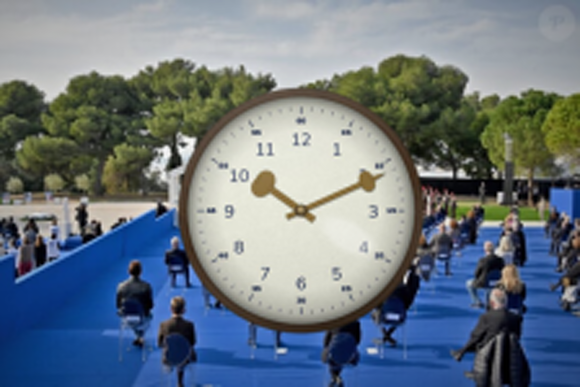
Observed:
{"hour": 10, "minute": 11}
